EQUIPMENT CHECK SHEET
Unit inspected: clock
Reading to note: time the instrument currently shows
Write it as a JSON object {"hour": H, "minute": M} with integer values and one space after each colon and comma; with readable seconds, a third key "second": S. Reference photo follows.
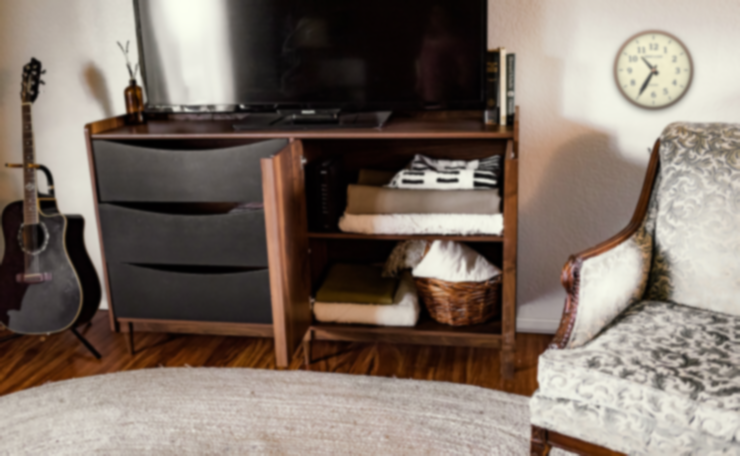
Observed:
{"hour": 10, "minute": 35}
